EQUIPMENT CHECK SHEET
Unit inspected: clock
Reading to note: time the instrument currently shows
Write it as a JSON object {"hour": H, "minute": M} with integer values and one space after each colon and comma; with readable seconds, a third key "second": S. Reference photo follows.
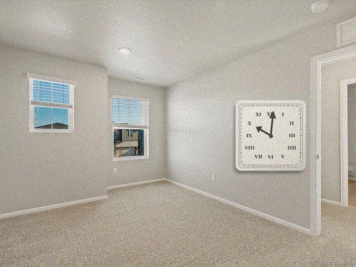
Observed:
{"hour": 10, "minute": 1}
